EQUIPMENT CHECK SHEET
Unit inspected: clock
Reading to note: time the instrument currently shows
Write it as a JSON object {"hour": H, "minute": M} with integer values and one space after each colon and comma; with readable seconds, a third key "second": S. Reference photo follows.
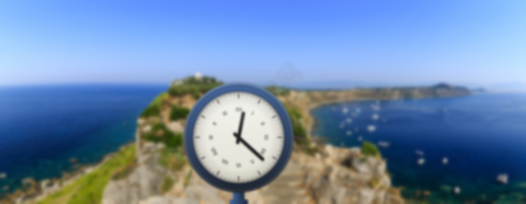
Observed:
{"hour": 12, "minute": 22}
